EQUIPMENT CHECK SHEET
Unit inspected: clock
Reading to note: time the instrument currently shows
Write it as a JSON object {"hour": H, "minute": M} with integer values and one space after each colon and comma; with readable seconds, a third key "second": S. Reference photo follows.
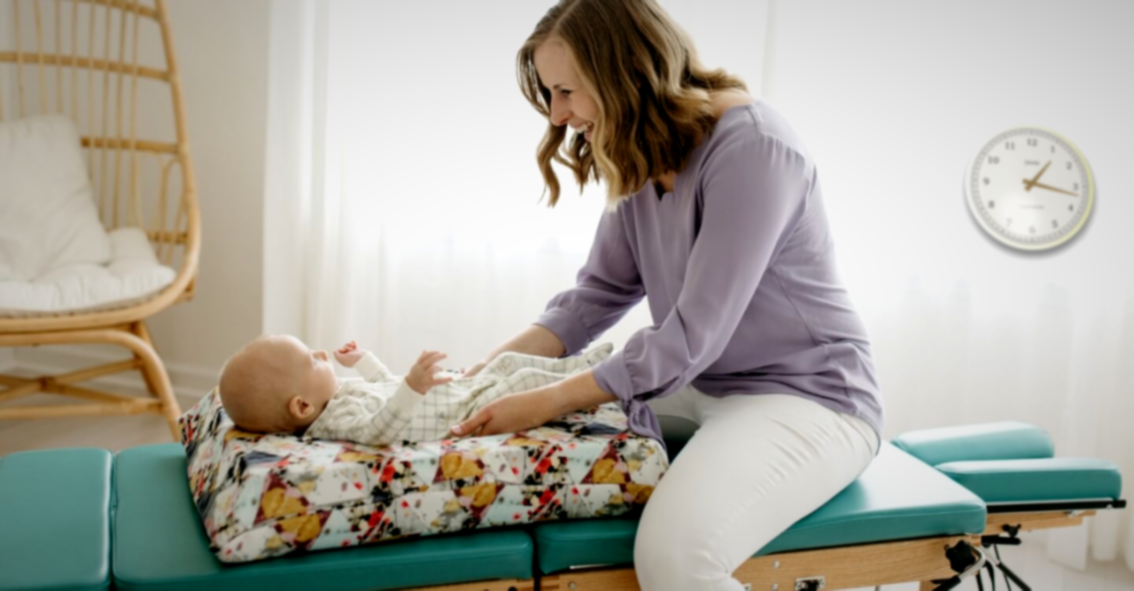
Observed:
{"hour": 1, "minute": 17}
